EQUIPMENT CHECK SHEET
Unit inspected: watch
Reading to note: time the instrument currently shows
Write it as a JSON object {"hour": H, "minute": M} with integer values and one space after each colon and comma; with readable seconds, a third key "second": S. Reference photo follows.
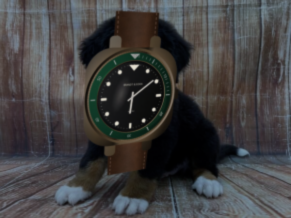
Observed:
{"hour": 6, "minute": 9}
